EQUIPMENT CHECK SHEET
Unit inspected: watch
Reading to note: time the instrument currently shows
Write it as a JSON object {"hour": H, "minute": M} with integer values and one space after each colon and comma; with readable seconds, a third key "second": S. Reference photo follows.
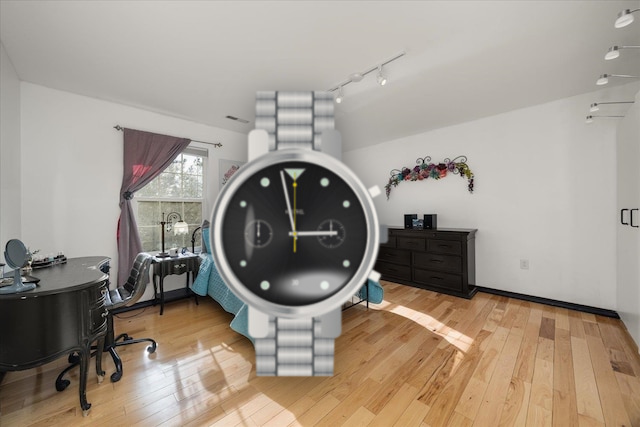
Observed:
{"hour": 2, "minute": 58}
